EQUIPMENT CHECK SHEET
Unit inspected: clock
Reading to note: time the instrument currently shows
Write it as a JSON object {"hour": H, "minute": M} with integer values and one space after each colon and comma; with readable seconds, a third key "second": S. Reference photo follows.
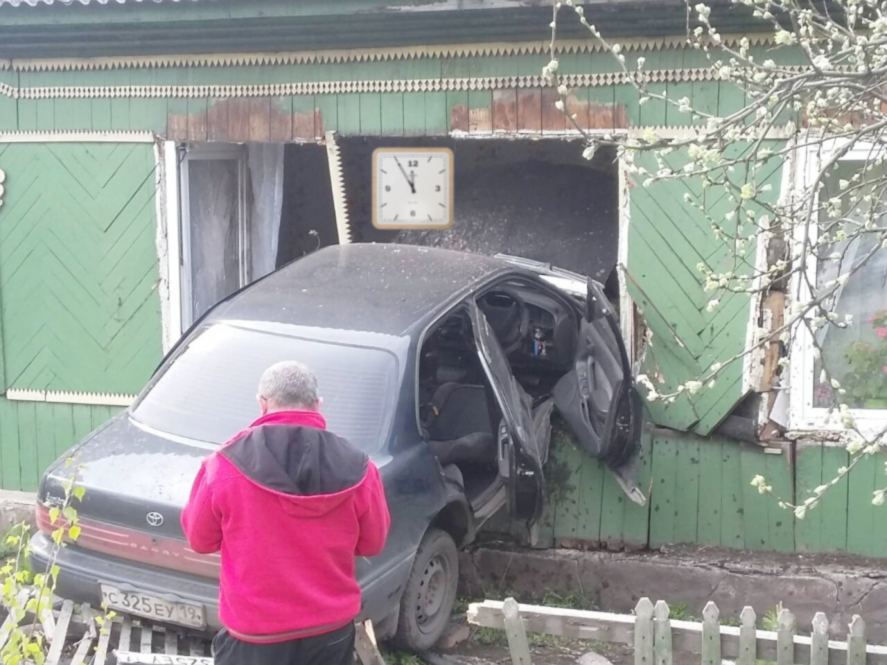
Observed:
{"hour": 11, "minute": 55}
